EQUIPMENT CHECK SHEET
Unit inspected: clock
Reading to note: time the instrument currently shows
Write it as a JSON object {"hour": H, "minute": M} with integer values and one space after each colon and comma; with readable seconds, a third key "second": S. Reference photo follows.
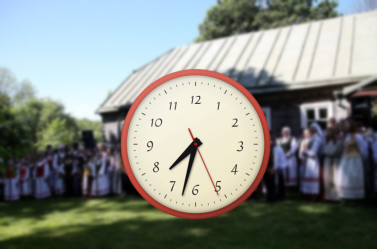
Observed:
{"hour": 7, "minute": 32, "second": 26}
